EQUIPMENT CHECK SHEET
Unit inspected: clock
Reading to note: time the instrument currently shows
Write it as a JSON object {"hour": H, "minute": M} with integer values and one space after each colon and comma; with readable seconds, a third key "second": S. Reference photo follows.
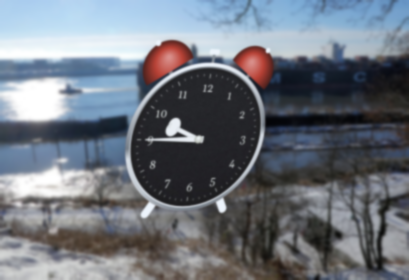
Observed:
{"hour": 9, "minute": 45}
